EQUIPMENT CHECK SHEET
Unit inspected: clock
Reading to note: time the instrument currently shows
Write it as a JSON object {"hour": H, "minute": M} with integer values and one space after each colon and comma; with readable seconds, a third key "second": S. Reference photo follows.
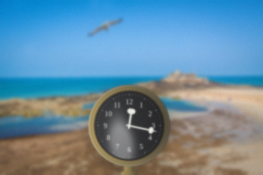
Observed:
{"hour": 12, "minute": 17}
